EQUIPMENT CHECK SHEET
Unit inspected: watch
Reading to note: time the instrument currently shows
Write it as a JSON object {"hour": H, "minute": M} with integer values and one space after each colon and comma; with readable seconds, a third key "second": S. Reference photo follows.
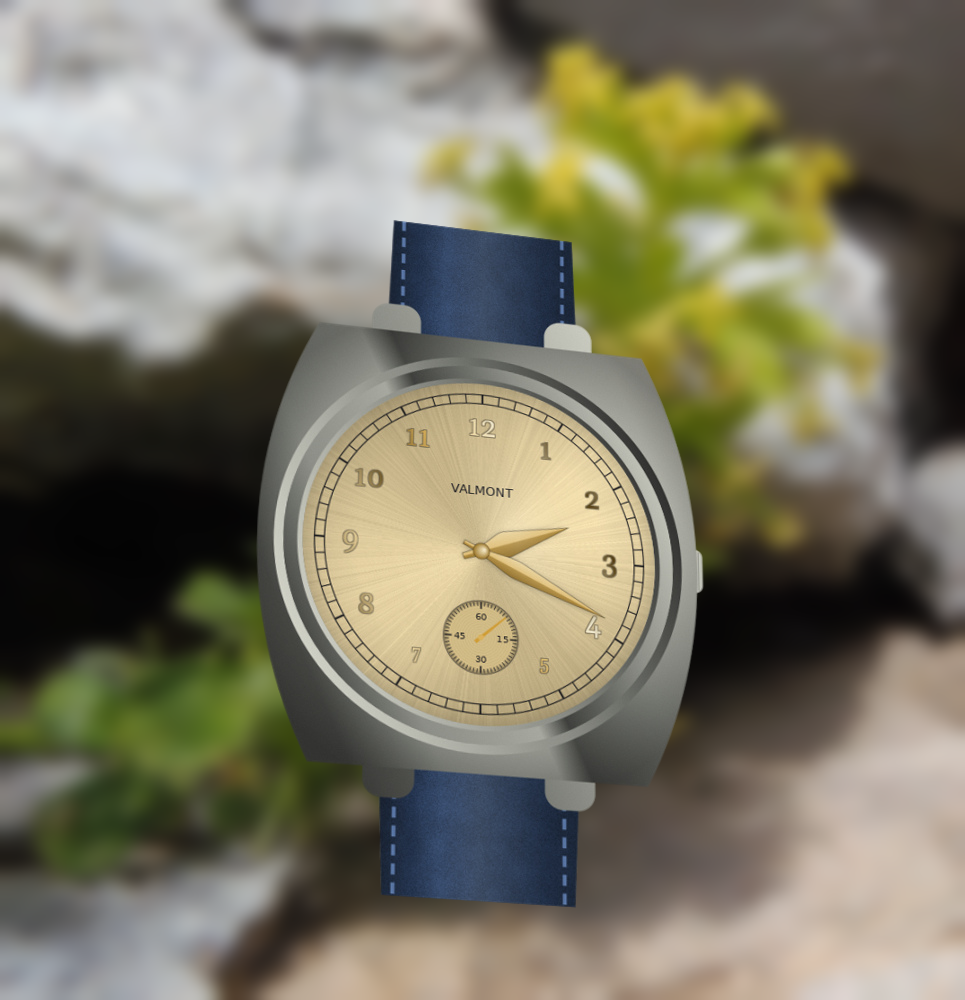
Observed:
{"hour": 2, "minute": 19, "second": 8}
